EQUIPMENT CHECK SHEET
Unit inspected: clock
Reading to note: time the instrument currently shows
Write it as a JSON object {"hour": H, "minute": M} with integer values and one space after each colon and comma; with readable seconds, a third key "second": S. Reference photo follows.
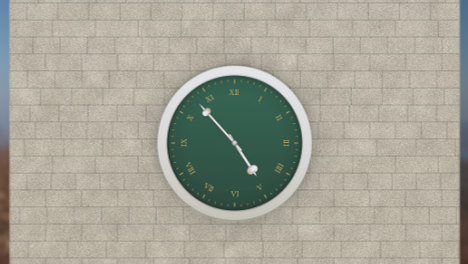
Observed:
{"hour": 4, "minute": 53}
